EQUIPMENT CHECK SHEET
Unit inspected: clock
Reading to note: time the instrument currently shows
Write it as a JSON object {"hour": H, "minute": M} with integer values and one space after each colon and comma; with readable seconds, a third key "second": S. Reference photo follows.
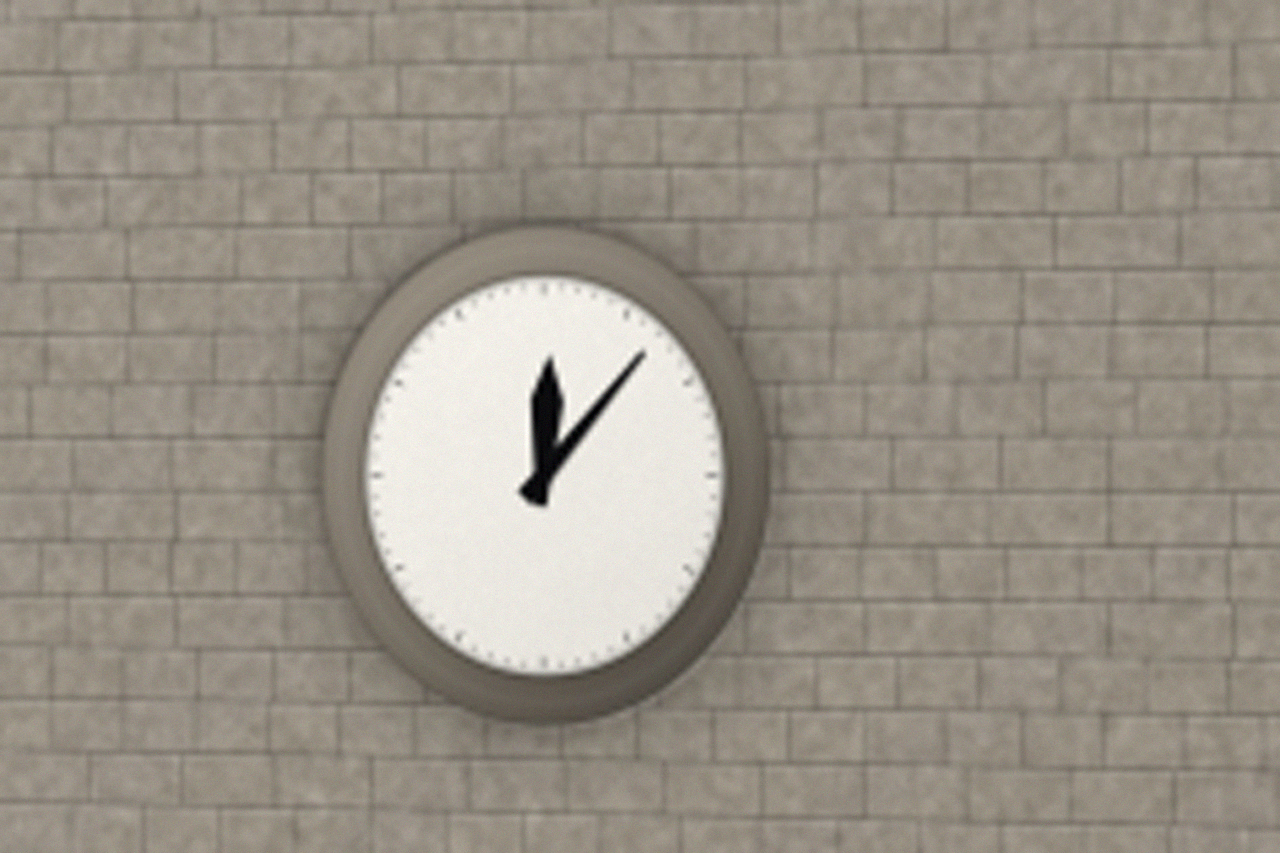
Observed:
{"hour": 12, "minute": 7}
